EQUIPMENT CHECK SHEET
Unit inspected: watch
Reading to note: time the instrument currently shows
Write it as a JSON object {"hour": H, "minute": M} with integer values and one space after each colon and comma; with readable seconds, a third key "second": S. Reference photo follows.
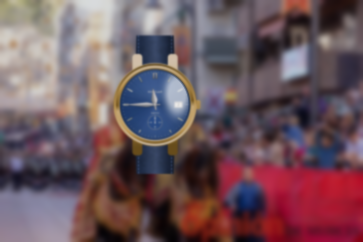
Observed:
{"hour": 11, "minute": 45}
